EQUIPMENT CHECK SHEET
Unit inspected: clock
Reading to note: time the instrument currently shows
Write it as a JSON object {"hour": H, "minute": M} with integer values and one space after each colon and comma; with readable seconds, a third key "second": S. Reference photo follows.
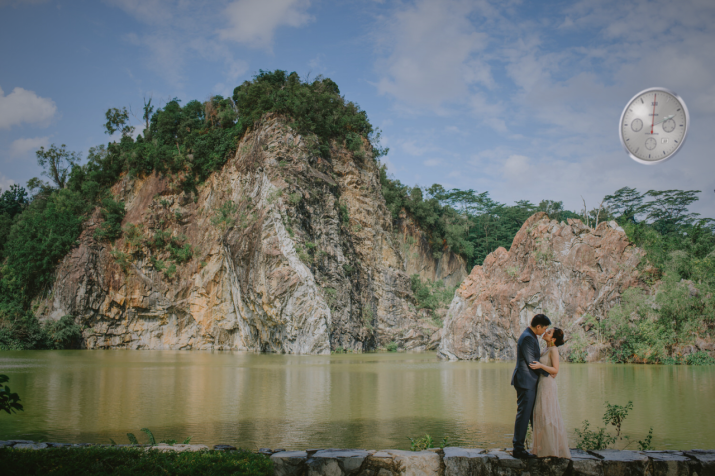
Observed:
{"hour": 2, "minute": 11}
